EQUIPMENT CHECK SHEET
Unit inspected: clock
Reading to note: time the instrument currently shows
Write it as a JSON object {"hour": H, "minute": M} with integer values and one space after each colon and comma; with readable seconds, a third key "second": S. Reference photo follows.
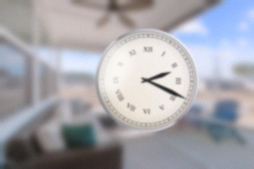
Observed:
{"hour": 2, "minute": 19}
